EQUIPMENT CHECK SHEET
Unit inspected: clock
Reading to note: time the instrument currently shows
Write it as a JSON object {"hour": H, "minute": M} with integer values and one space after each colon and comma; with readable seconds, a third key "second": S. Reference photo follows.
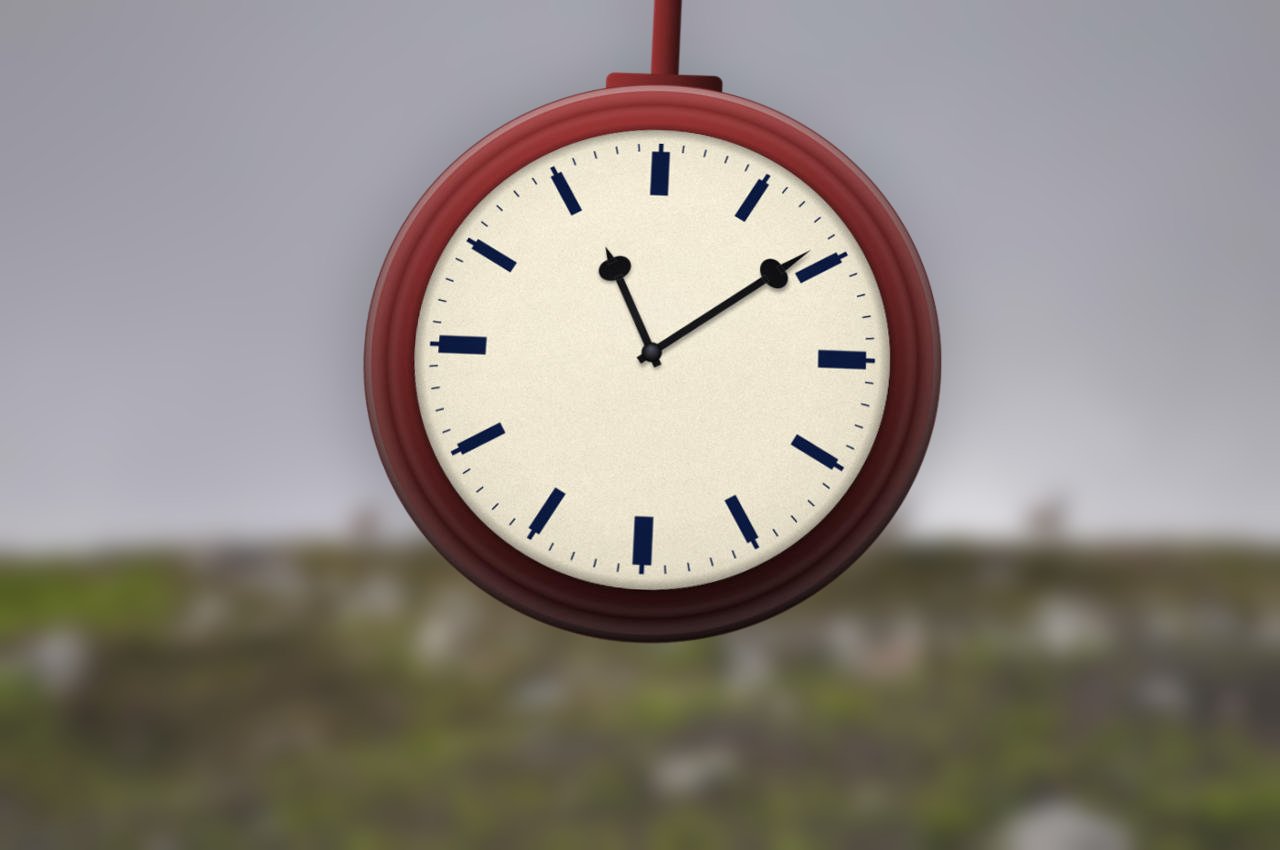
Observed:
{"hour": 11, "minute": 9}
